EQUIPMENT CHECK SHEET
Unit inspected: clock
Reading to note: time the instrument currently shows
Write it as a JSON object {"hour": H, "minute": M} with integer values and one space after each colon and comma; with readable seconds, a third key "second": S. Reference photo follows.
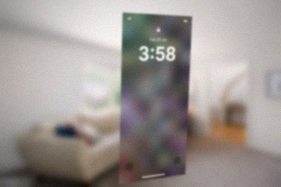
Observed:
{"hour": 3, "minute": 58}
